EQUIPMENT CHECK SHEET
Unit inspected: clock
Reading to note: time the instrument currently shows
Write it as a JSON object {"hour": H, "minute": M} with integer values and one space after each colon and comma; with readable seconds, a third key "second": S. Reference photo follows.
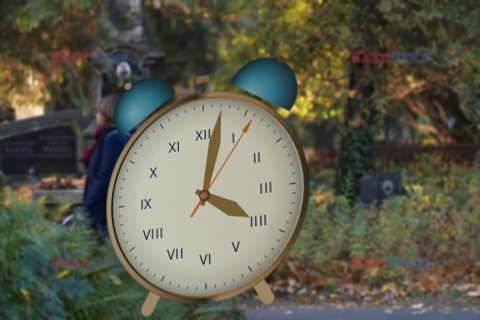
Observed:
{"hour": 4, "minute": 2, "second": 6}
